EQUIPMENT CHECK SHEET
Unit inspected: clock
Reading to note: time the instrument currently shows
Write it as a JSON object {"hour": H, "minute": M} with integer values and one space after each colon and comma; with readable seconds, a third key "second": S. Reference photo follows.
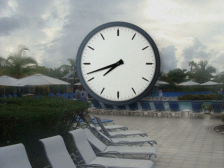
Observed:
{"hour": 7, "minute": 42}
